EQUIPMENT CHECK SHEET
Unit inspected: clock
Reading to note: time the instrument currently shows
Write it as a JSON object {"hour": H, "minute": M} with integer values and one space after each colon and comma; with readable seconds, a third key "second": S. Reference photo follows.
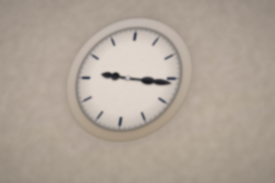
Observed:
{"hour": 9, "minute": 16}
